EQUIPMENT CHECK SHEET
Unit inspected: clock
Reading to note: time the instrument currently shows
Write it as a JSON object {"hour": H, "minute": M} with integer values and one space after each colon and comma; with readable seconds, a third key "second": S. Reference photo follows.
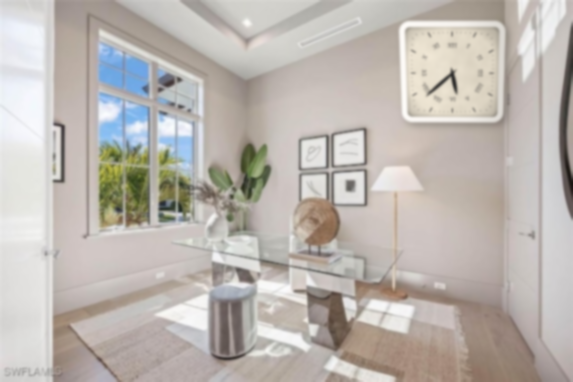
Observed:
{"hour": 5, "minute": 38}
